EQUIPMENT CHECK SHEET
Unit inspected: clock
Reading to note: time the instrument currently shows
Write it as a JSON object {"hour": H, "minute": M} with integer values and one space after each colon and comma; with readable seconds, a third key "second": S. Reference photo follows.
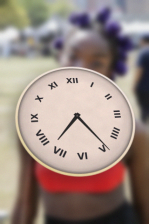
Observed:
{"hour": 7, "minute": 24}
